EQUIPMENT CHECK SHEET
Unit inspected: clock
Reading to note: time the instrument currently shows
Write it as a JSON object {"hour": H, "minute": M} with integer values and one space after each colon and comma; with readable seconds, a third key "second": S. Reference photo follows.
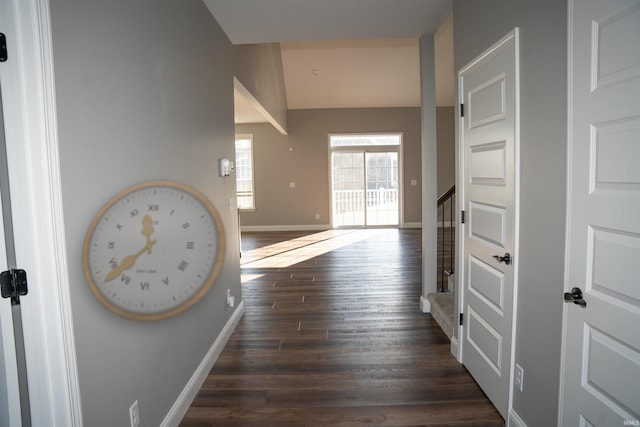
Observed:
{"hour": 11, "minute": 38}
